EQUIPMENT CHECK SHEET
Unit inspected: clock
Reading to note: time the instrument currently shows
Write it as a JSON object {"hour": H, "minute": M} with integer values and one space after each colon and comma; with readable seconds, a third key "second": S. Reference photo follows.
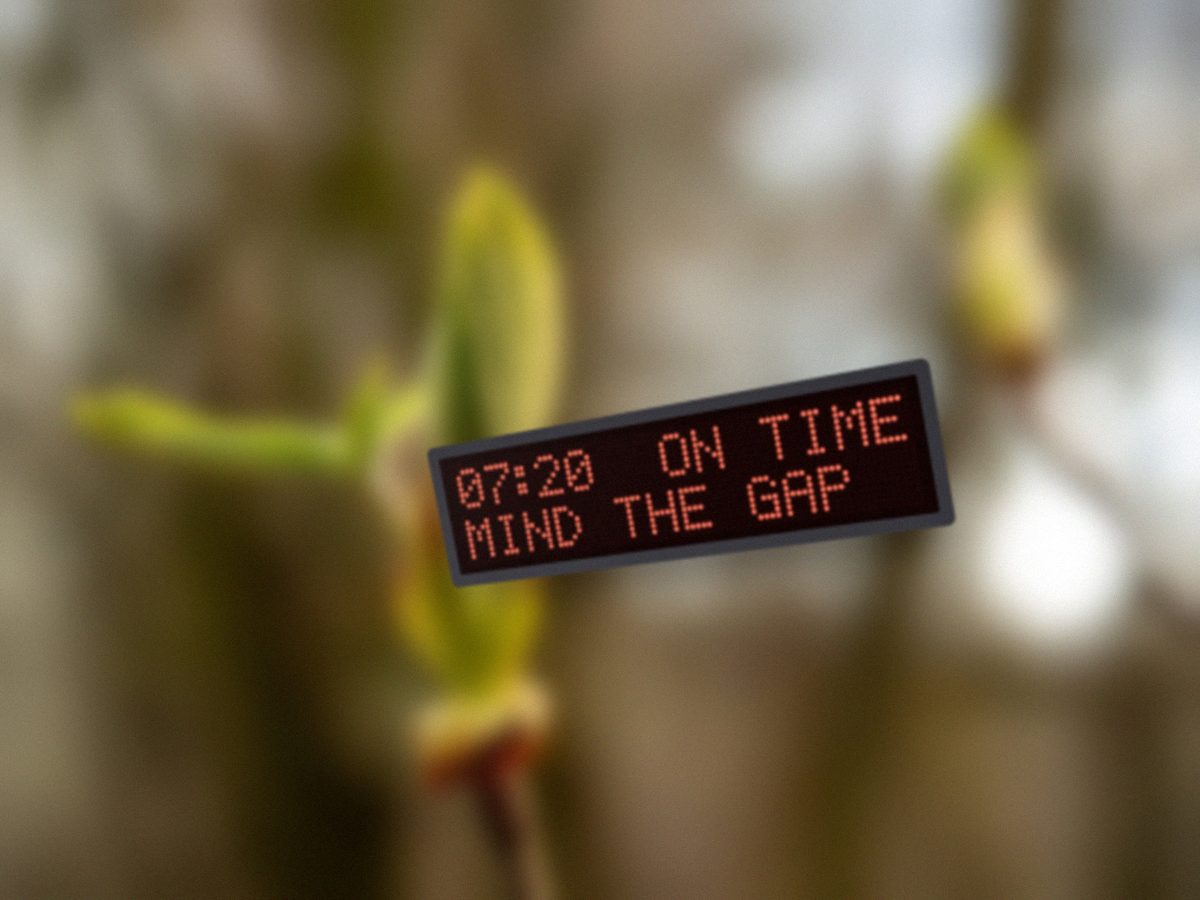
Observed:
{"hour": 7, "minute": 20}
